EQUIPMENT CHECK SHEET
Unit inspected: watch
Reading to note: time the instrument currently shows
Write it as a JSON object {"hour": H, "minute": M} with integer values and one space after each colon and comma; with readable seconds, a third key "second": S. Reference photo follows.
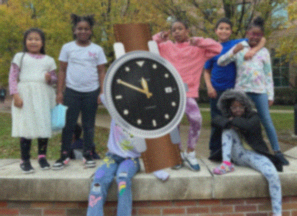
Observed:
{"hour": 11, "minute": 50}
